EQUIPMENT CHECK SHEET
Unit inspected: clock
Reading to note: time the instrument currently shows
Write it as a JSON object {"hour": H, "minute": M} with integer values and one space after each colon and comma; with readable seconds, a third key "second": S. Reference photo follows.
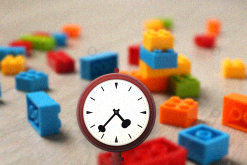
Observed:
{"hour": 4, "minute": 37}
